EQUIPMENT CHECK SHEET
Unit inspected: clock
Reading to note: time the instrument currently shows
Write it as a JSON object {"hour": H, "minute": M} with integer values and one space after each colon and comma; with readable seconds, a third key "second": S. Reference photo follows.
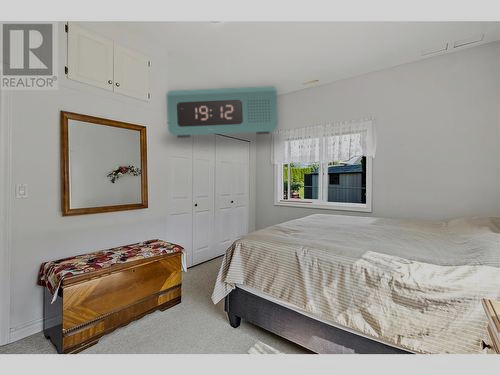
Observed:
{"hour": 19, "minute": 12}
